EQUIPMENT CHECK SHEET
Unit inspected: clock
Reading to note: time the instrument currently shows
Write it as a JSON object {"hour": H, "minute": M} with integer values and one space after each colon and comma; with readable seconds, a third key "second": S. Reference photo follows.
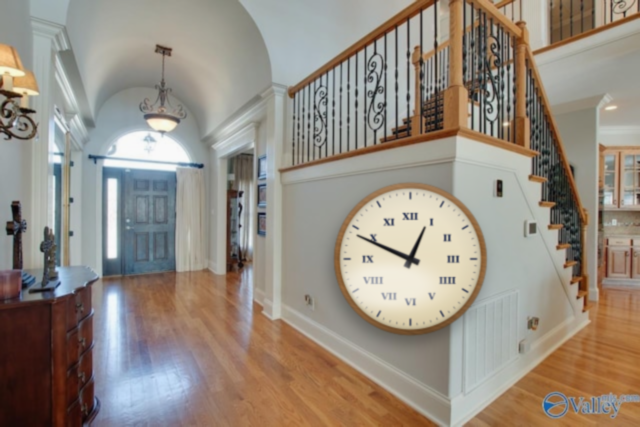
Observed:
{"hour": 12, "minute": 49}
